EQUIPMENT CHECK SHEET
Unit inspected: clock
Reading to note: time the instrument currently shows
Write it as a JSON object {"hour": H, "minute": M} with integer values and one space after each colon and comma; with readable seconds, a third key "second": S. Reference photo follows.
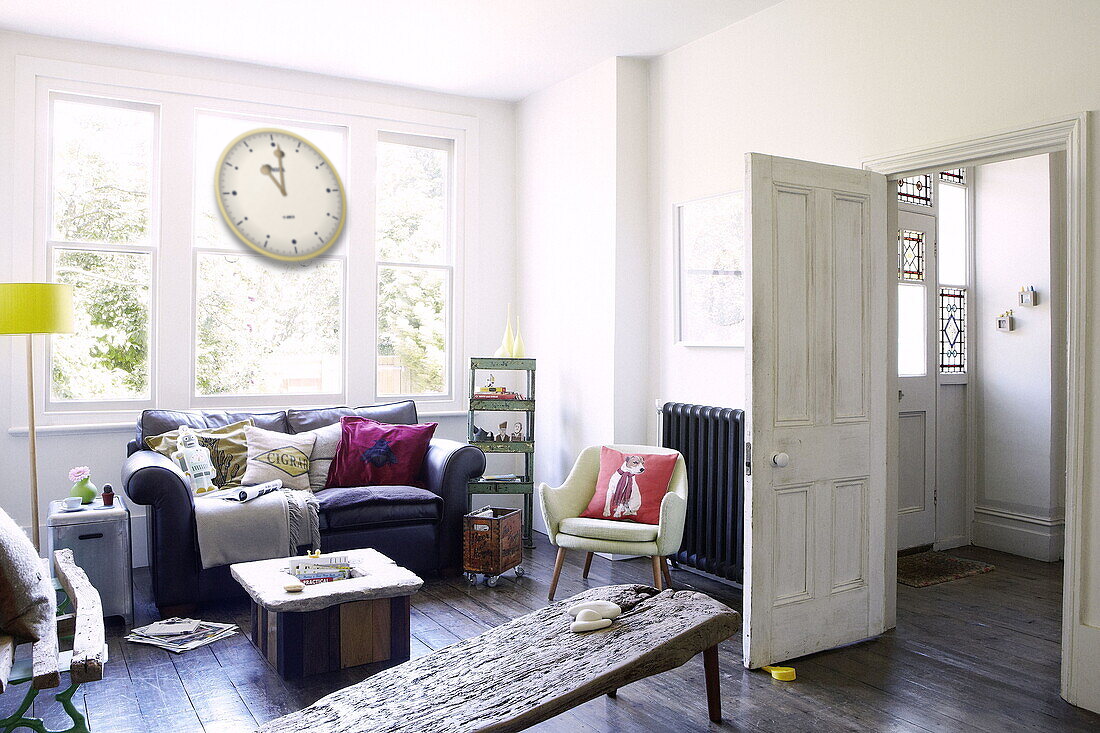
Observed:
{"hour": 11, "minute": 1}
